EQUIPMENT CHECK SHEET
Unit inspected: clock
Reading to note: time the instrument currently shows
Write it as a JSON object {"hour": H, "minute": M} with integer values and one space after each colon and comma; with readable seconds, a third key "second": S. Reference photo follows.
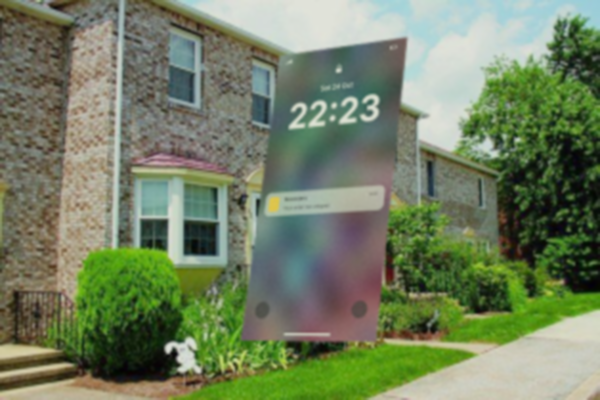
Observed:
{"hour": 22, "minute": 23}
